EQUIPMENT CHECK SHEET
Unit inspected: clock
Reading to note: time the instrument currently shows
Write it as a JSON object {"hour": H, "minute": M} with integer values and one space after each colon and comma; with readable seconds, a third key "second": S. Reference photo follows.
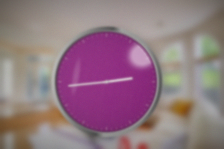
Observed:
{"hour": 2, "minute": 44}
